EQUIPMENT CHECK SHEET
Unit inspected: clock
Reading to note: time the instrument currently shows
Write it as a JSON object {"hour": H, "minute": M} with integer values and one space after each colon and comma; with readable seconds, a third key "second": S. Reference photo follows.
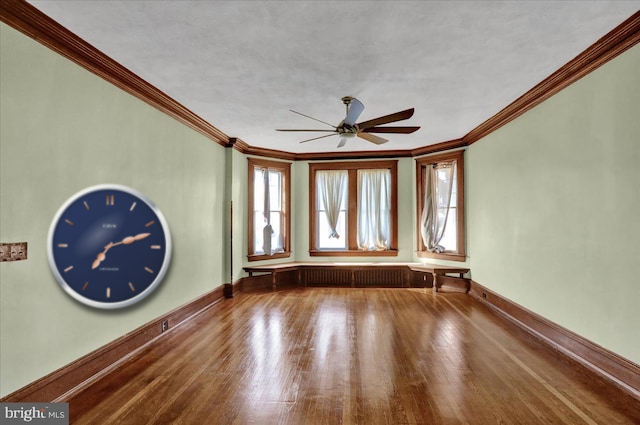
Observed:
{"hour": 7, "minute": 12}
